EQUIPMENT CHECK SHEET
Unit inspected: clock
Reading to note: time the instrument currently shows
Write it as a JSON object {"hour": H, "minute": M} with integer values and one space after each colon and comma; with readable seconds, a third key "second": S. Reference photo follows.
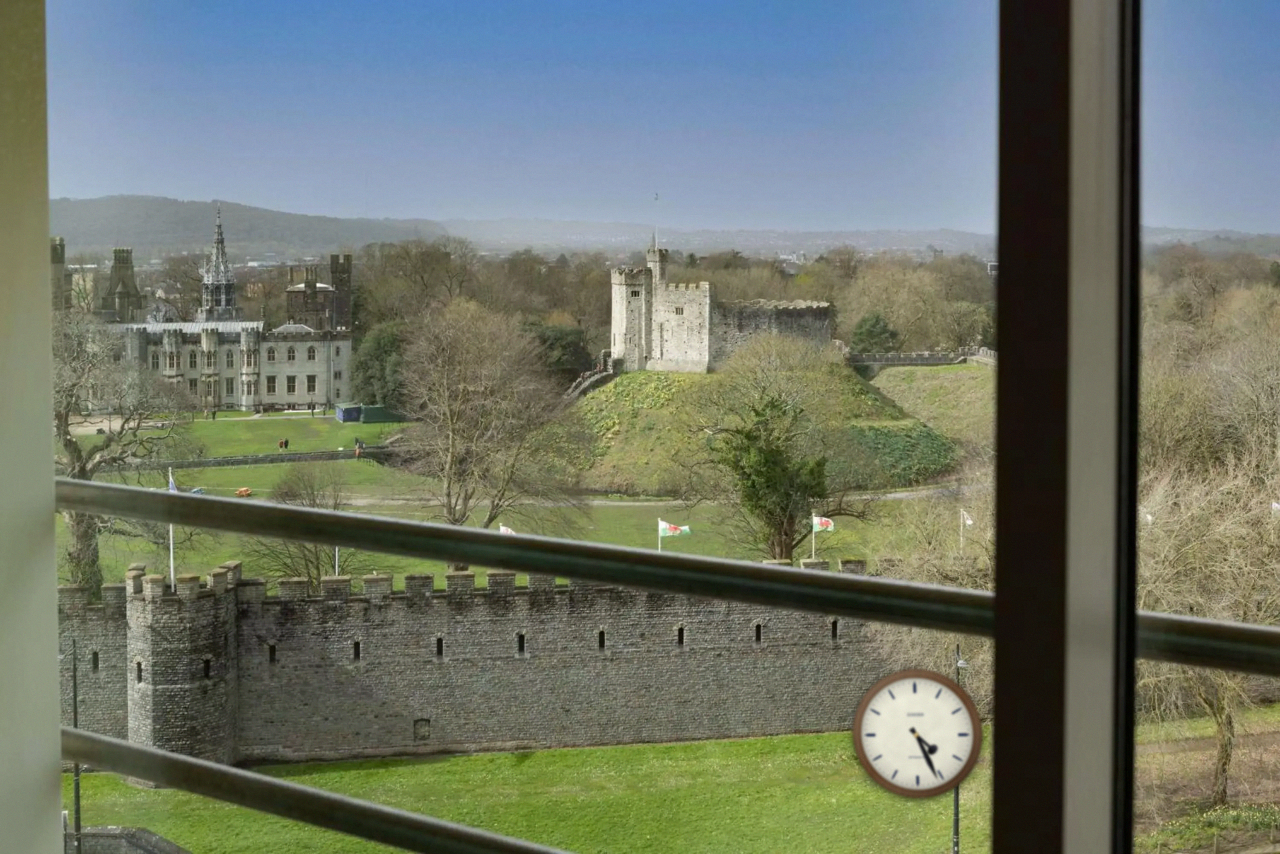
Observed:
{"hour": 4, "minute": 26}
